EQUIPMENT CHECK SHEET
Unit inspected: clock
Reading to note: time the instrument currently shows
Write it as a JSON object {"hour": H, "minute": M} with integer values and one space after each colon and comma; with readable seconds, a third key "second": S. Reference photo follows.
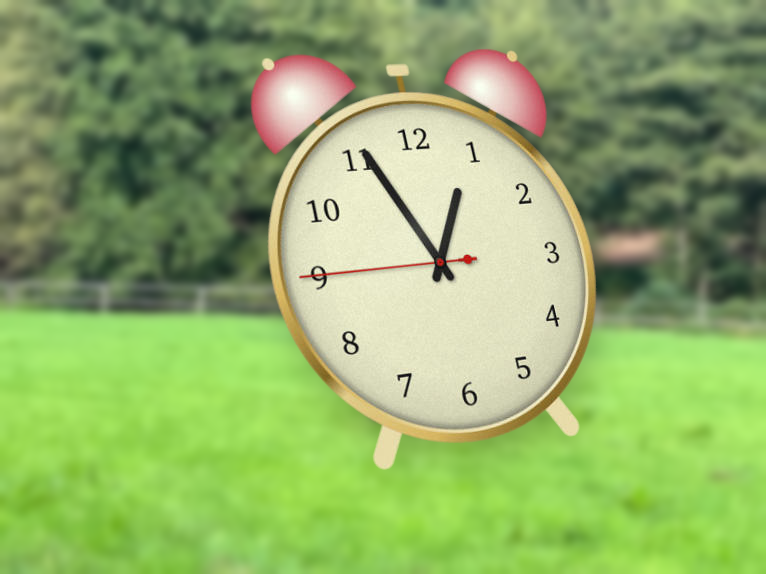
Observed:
{"hour": 12, "minute": 55, "second": 45}
